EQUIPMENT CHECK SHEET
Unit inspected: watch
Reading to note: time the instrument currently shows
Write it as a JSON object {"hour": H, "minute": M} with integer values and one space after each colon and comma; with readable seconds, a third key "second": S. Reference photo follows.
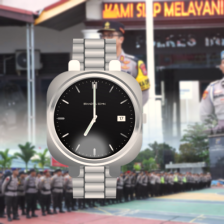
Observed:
{"hour": 7, "minute": 0}
